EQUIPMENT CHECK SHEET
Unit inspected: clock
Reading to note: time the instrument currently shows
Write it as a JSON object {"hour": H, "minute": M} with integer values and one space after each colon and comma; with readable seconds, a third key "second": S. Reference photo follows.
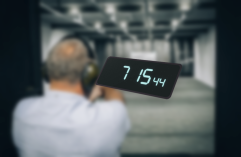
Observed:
{"hour": 7, "minute": 15, "second": 44}
